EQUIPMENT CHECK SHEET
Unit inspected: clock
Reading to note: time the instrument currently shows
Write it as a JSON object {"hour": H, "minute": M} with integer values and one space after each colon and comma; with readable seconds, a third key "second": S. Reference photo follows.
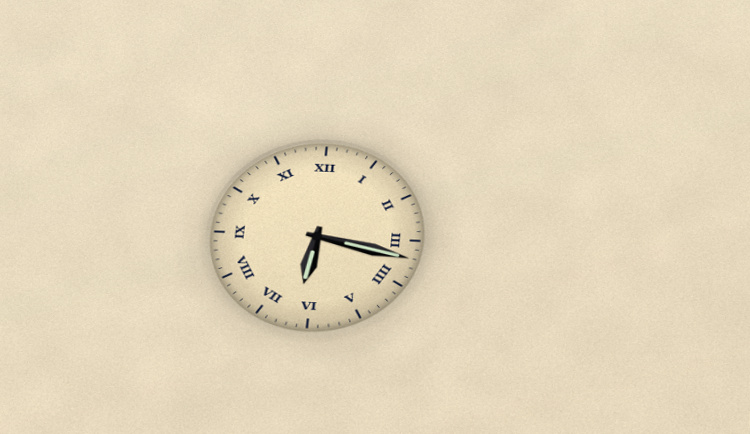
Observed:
{"hour": 6, "minute": 17}
